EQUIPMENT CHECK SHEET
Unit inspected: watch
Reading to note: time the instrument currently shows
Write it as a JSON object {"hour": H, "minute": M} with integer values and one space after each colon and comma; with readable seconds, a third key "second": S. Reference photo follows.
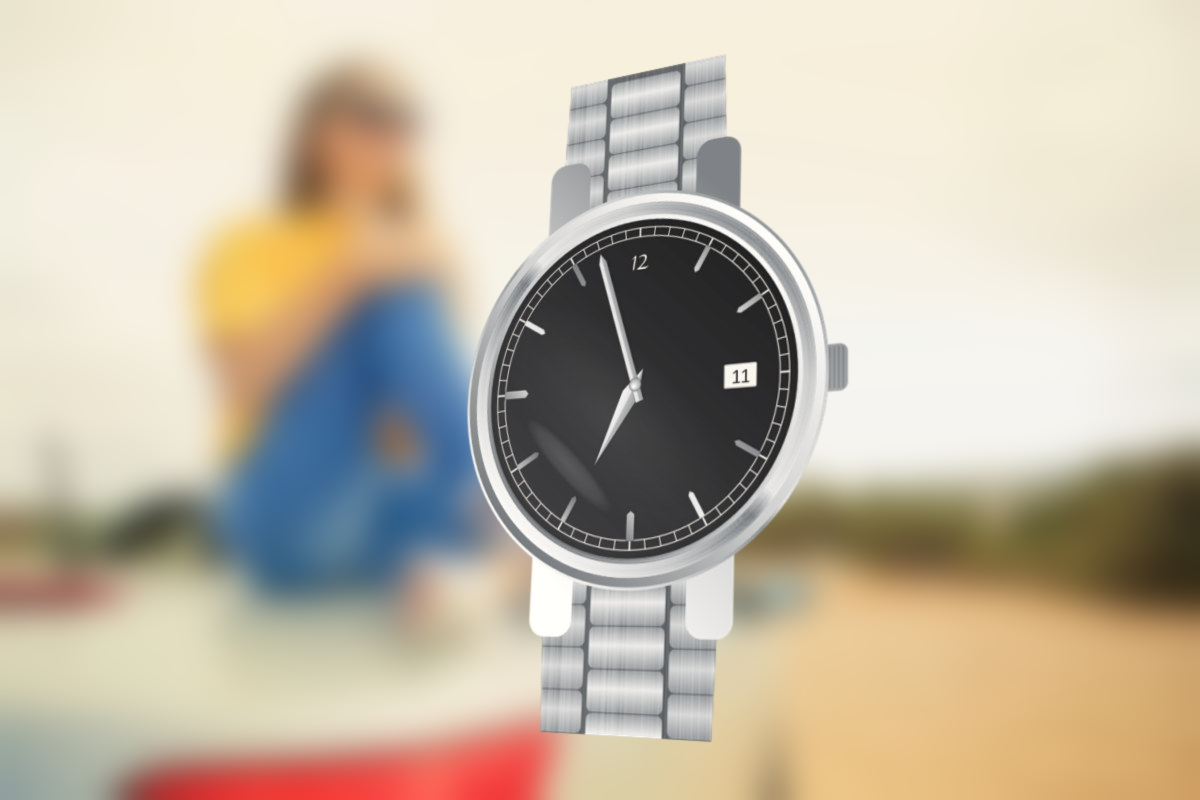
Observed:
{"hour": 6, "minute": 57}
